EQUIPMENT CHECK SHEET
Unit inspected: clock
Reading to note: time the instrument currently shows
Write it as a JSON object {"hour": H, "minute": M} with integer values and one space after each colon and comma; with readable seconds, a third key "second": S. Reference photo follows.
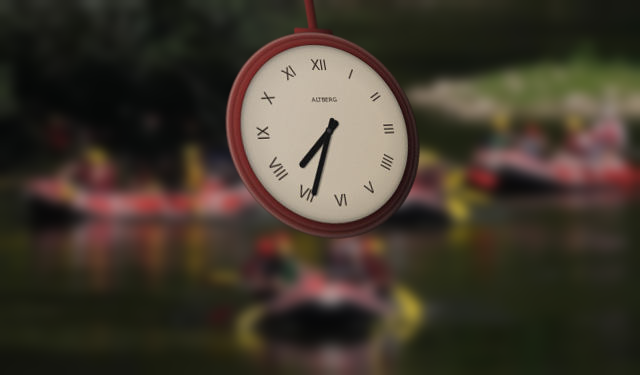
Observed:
{"hour": 7, "minute": 34}
